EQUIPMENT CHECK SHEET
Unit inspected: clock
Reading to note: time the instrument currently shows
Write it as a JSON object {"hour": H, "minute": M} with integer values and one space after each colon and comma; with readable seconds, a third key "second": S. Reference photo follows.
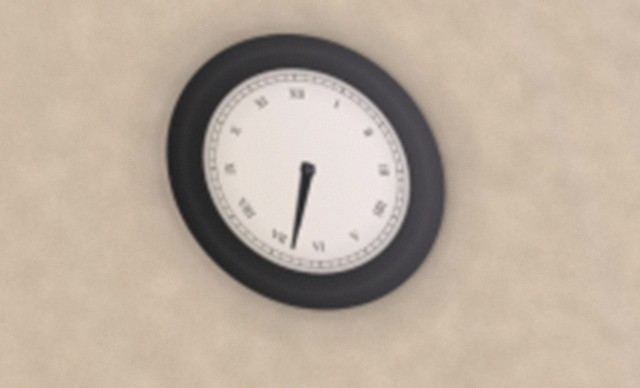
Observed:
{"hour": 6, "minute": 33}
